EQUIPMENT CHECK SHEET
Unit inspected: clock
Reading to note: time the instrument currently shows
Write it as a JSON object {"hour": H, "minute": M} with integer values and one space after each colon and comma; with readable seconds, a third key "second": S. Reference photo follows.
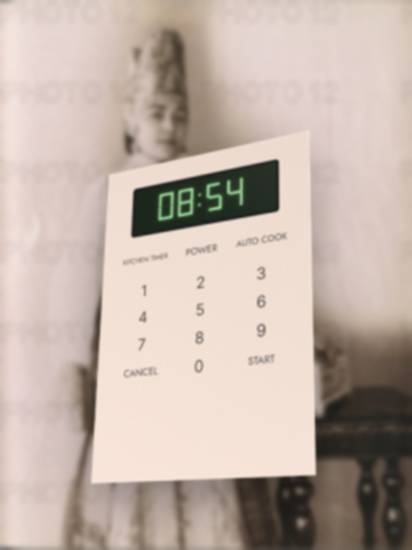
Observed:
{"hour": 8, "minute": 54}
